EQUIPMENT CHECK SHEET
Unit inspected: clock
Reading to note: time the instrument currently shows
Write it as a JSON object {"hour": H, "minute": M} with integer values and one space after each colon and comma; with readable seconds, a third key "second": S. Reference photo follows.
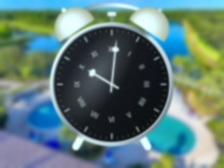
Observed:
{"hour": 10, "minute": 1}
